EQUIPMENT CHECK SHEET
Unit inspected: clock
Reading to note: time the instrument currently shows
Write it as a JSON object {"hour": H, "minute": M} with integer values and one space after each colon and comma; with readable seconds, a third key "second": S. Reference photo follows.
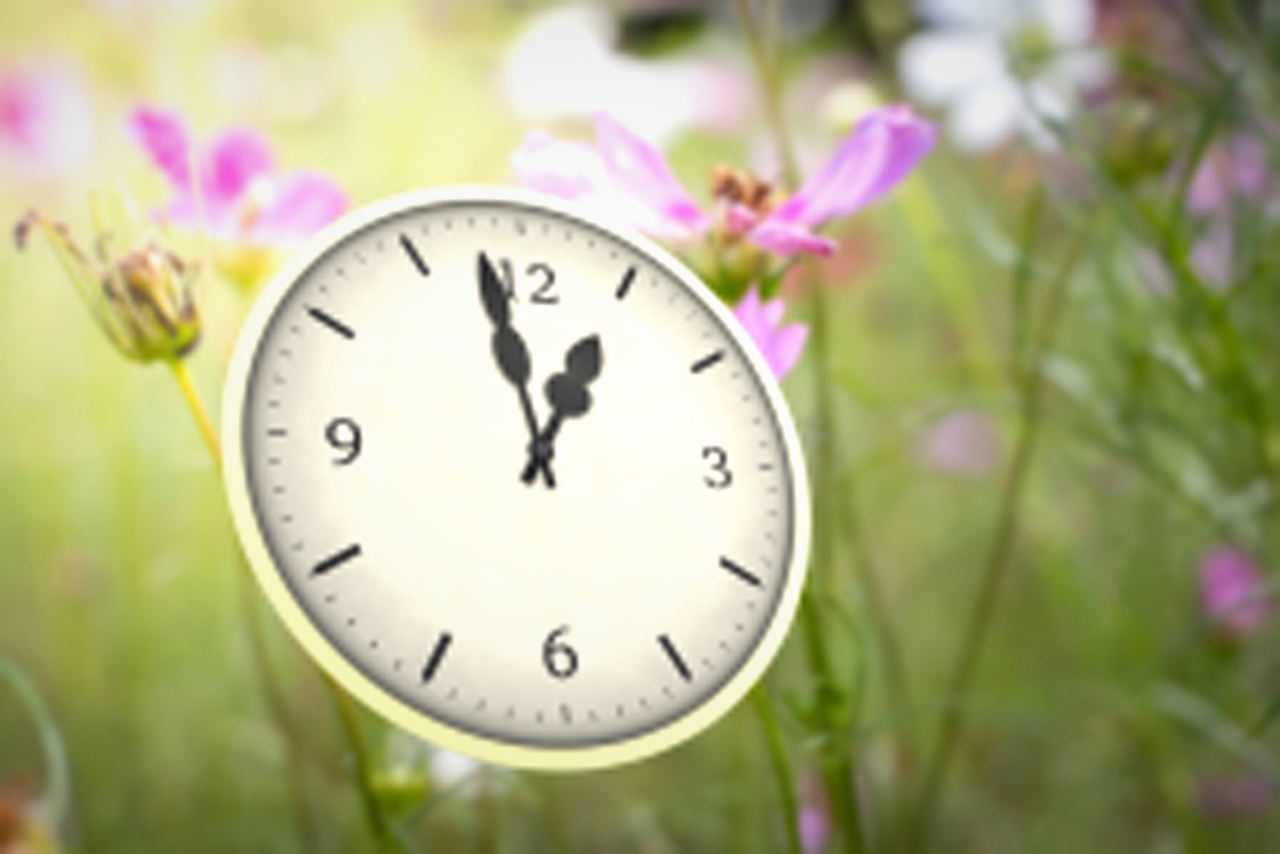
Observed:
{"hour": 12, "minute": 58}
